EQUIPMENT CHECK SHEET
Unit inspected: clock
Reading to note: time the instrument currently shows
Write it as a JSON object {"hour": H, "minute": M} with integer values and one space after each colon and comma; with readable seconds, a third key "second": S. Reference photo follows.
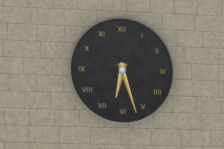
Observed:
{"hour": 6, "minute": 27}
